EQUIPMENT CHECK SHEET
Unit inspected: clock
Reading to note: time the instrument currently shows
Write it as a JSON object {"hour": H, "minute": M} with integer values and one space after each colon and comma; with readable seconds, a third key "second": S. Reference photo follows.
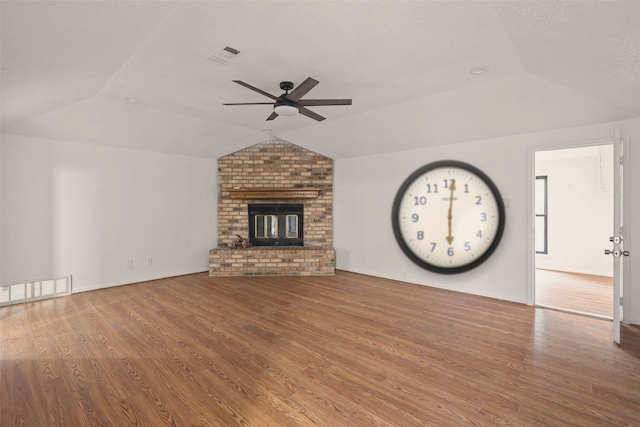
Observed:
{"hour": 6, "minute": 1}
